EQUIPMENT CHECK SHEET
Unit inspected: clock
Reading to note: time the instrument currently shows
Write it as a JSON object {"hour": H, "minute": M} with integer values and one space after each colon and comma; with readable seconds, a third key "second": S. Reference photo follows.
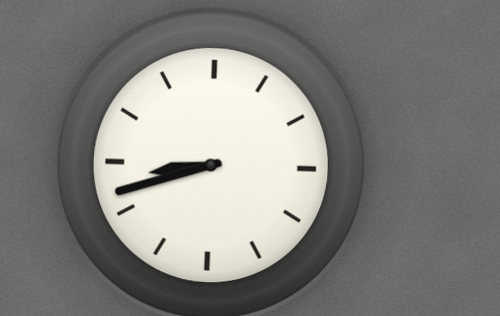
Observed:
{"hour": 8, "minute": 42}
